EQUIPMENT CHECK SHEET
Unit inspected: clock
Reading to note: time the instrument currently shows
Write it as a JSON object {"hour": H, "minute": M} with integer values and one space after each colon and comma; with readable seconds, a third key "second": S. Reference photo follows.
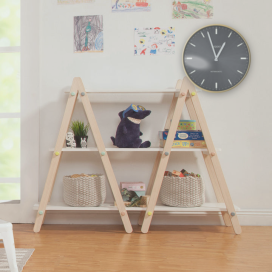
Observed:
{"hour": 12, "minute": 57}
